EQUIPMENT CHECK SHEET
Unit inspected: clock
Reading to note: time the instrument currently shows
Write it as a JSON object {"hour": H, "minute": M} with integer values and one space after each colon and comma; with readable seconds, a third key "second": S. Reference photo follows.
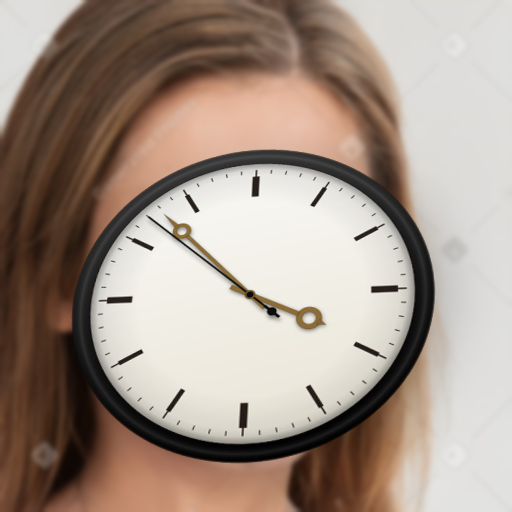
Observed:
{"hour": 3, "minute": 52, "second": 52}
